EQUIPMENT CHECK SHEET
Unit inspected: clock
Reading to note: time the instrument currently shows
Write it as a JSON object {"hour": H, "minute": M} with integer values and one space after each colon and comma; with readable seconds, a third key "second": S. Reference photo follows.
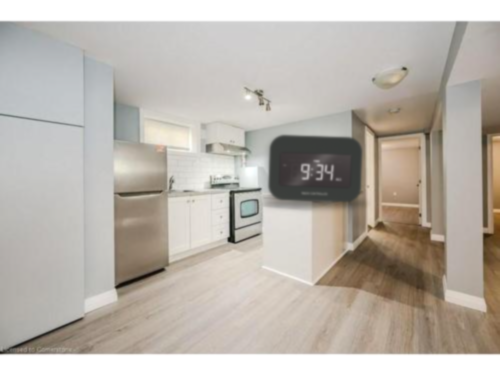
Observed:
{"hour": 9, "minute": 34}
